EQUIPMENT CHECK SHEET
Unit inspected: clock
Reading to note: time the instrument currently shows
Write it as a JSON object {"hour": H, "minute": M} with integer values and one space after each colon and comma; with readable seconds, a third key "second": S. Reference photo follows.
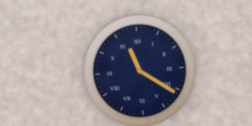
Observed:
{"hour": 11, "minute": 21}
